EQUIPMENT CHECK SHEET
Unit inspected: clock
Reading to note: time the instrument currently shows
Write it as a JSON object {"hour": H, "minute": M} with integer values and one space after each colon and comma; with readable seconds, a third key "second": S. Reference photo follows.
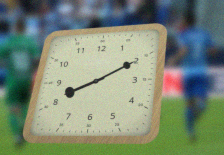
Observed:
{"hour": 8, "minute": 10}
